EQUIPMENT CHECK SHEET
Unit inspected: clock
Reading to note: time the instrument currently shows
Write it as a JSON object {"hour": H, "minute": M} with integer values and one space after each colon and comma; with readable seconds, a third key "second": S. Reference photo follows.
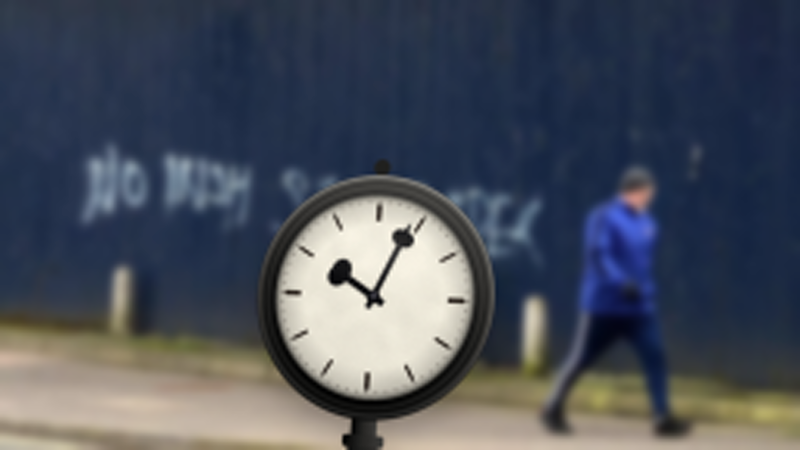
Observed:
{"hour": 10, "minute": 4}
